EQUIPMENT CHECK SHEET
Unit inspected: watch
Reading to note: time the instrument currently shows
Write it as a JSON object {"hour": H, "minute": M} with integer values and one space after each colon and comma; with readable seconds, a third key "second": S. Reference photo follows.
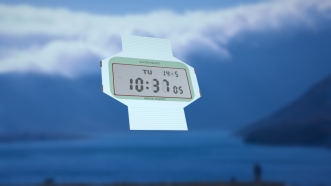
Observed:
{"hour": 10, "minute": 37, "second": 5}
